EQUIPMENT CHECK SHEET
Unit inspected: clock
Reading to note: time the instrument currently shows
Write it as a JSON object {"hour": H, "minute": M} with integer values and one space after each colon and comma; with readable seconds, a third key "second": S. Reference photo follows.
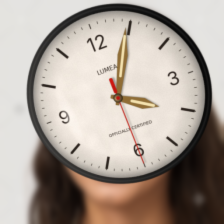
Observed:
{"hour": 4, "minute": 4, "second": 30}
